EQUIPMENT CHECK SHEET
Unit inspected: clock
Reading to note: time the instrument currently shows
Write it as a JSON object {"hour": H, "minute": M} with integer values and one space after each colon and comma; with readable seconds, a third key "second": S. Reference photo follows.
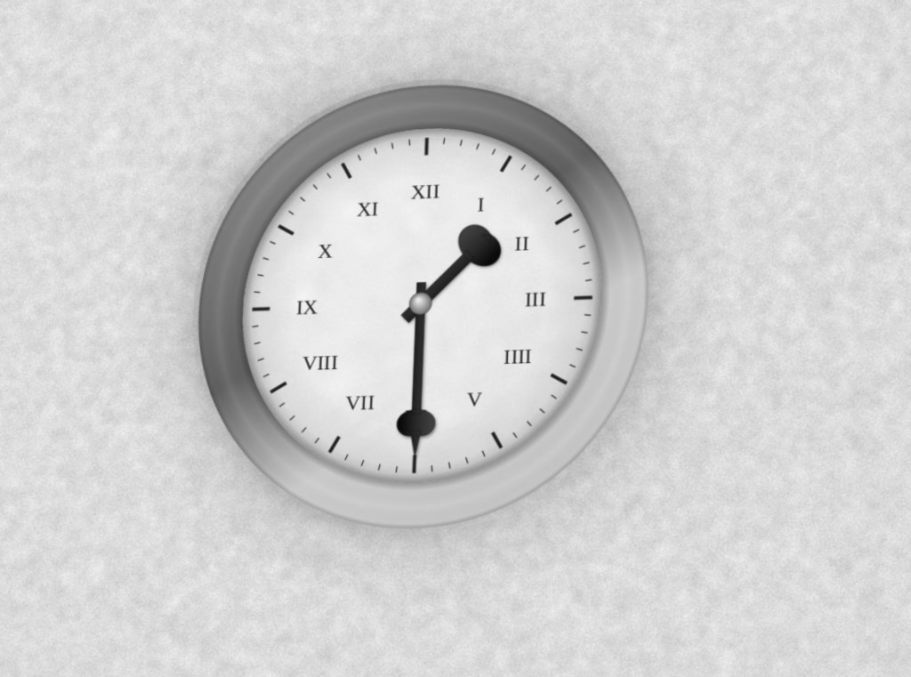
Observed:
{"hour": 1, "minute": 30}
